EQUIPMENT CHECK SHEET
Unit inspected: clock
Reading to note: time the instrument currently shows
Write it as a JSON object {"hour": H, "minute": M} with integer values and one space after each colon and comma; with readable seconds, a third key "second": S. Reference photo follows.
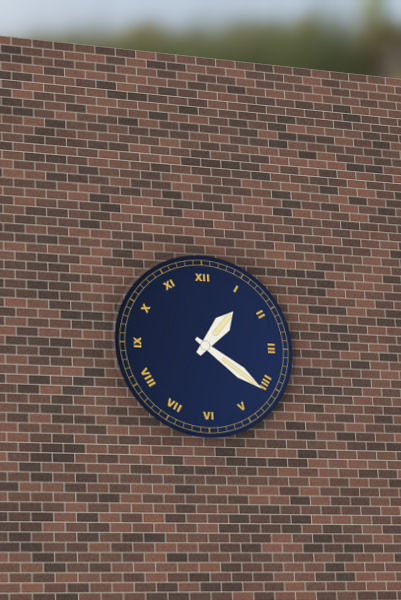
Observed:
{"hour": 1, "minute": 21}
